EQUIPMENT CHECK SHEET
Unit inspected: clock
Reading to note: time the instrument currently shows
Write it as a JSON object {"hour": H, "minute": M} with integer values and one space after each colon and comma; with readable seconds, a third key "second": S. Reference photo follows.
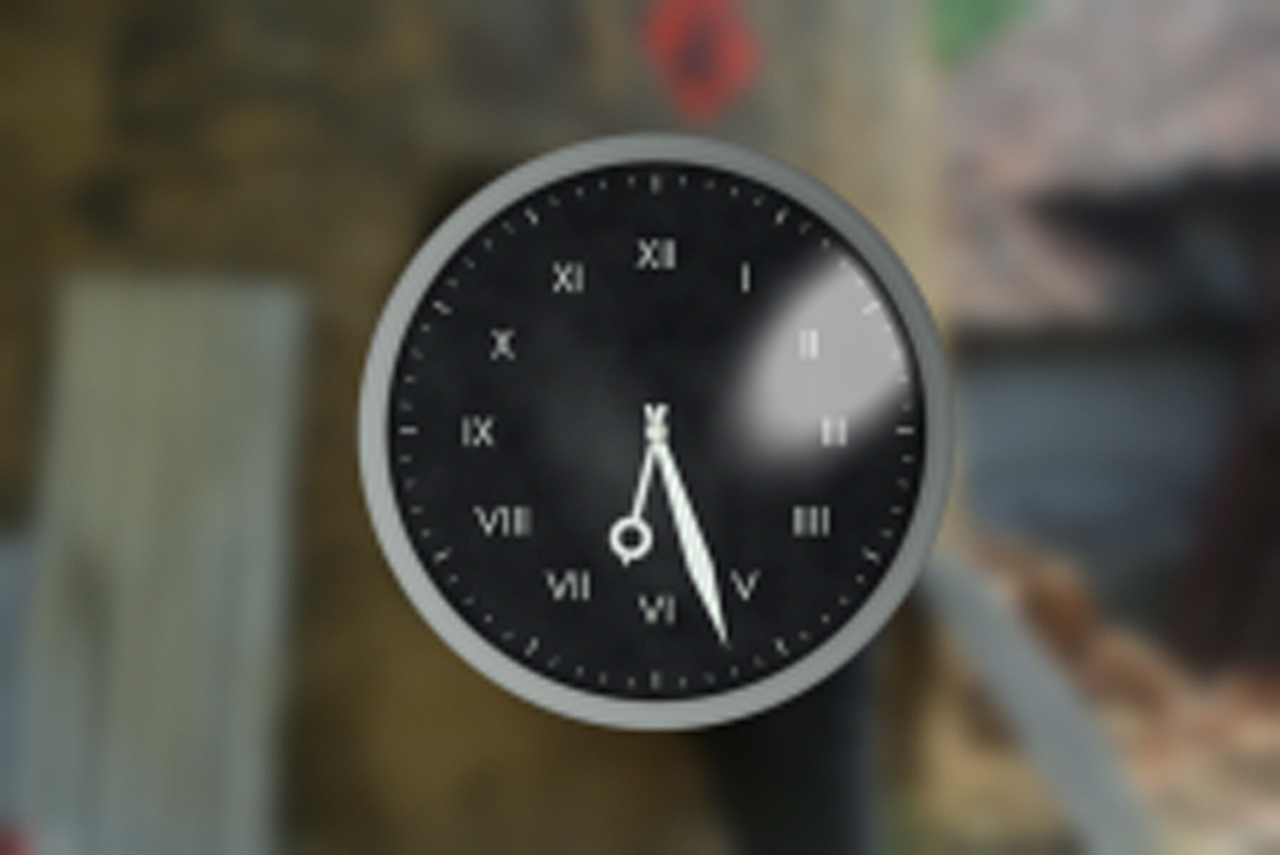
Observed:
{"hour": 6, "minute": 27}
